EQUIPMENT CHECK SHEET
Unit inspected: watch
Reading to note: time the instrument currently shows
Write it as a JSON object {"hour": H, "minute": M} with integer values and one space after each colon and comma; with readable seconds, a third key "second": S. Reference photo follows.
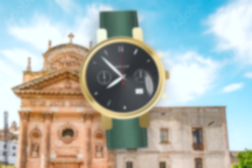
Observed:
{"hour": 7, "minute": 53}
